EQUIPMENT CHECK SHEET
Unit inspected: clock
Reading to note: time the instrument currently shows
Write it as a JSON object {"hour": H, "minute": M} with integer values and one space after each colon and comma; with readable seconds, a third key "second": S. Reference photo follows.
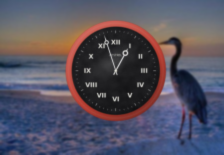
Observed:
{"hour": 12, "minute": 57}
